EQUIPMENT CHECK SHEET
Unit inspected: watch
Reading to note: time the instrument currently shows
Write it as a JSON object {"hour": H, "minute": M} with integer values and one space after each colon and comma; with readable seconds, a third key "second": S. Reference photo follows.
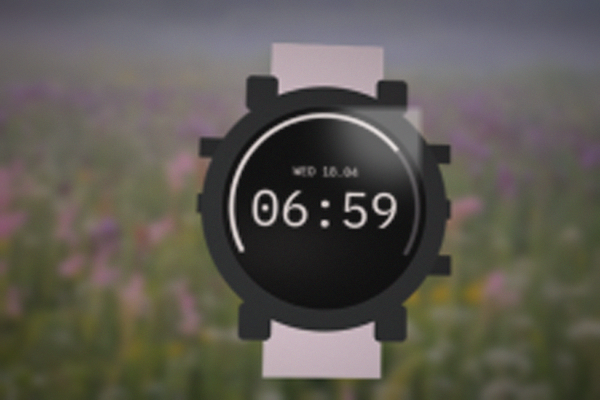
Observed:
{"hour": 6, "minute": 59}
